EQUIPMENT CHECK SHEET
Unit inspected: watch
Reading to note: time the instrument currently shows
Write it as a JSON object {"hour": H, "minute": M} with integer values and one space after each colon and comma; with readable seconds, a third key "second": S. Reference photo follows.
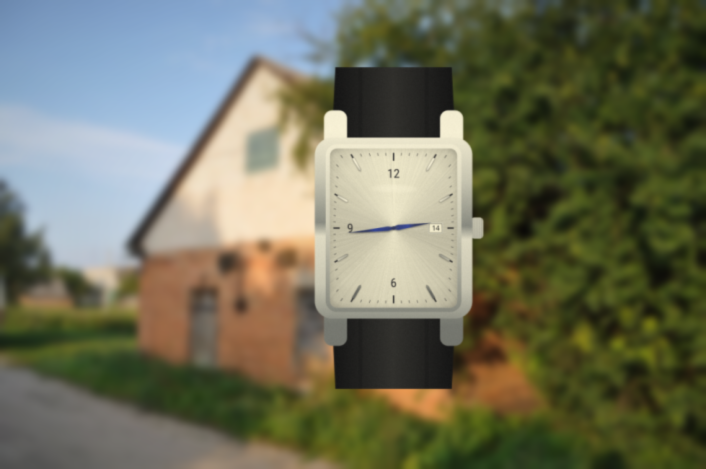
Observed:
{"hour": 2, "minute": 44}
